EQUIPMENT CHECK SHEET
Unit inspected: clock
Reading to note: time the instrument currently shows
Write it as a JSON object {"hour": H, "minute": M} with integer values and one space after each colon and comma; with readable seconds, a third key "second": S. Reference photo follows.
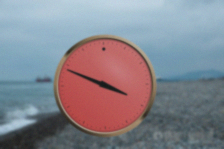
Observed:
{"hour": 3, "minute": 49}
